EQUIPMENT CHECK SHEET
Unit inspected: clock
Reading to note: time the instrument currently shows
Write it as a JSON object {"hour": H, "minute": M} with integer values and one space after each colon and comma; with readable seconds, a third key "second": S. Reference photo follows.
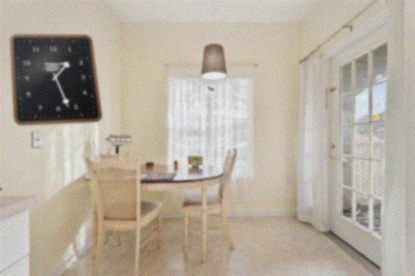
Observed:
{"hour": 1, "minute": 27}
